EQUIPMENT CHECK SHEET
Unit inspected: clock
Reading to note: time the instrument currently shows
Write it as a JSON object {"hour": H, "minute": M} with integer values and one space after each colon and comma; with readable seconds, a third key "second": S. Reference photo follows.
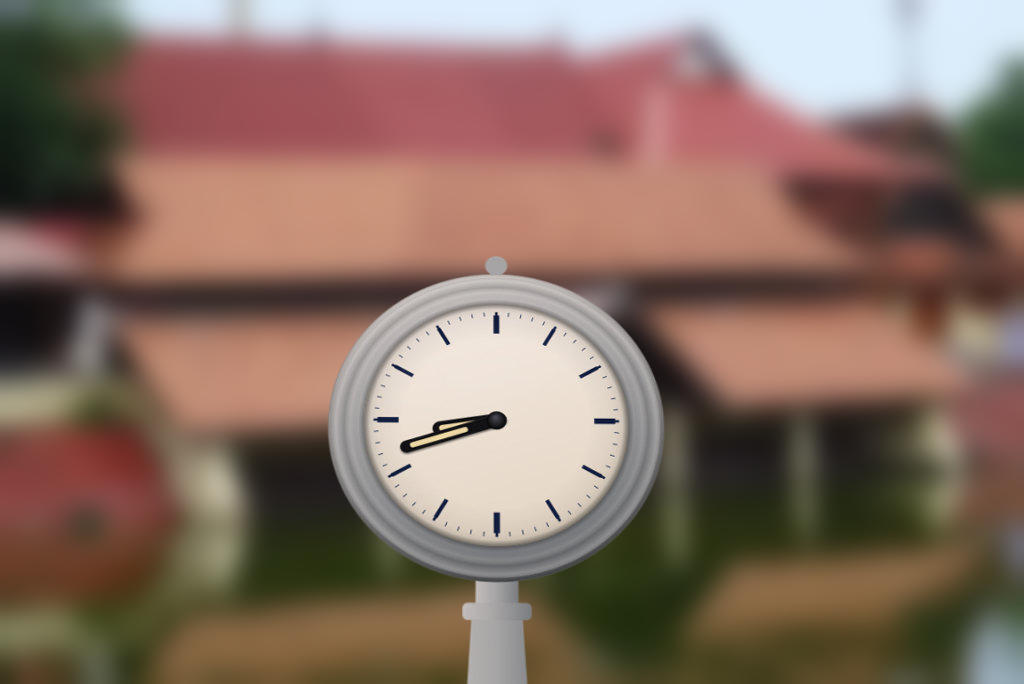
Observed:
{"hour": 8, "minute": 42}
